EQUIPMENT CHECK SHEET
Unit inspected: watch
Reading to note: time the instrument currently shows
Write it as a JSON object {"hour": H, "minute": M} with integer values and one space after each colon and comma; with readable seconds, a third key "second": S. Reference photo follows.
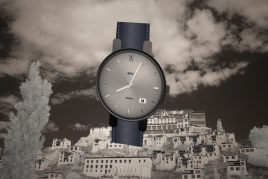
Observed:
{"hour": 8, "minute": 4}
